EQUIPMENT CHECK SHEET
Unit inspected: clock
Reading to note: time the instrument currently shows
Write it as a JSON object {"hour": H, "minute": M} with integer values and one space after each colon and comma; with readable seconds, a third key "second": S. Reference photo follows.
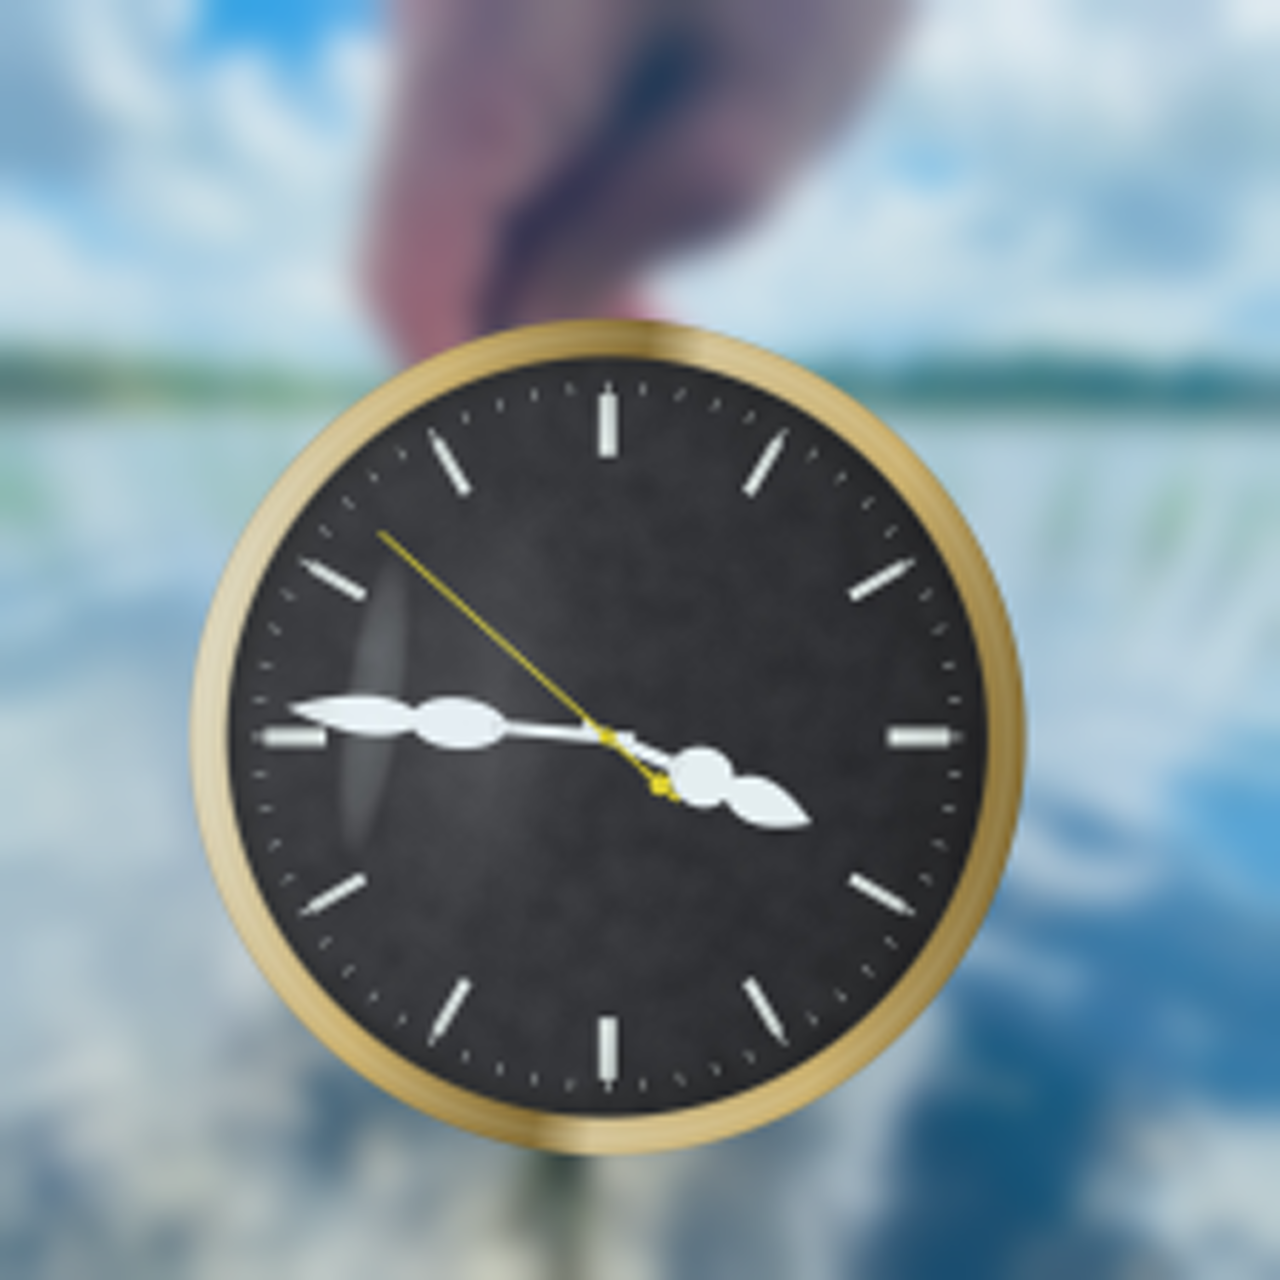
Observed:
{"hour": 3, "minute": 45, "second": 52}
